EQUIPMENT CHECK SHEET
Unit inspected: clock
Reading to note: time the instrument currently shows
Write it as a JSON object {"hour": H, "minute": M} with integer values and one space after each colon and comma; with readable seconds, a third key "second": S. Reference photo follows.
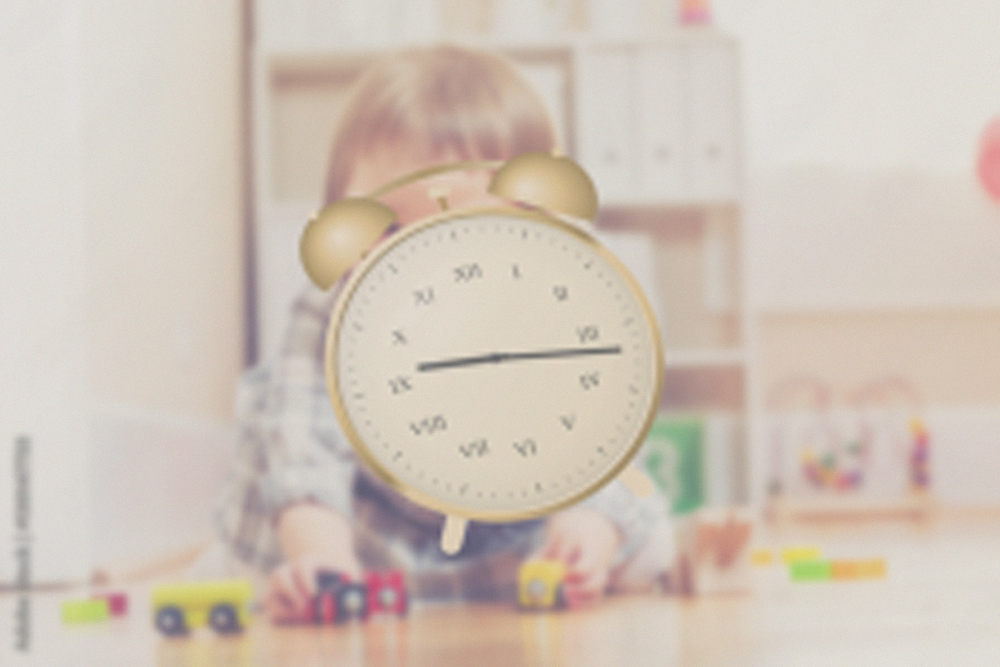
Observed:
{"hour": 9, "minute": 17}
